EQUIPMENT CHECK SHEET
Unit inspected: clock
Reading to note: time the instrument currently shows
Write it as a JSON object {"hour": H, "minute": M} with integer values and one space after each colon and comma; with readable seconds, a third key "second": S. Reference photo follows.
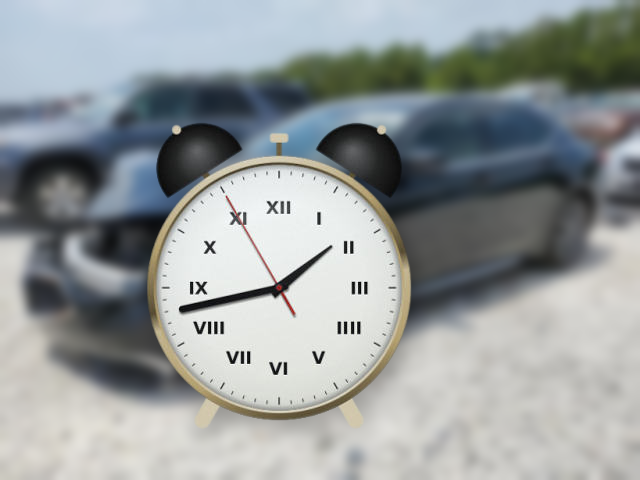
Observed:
{"hour": 1, "minute": 42, "second": 55}
